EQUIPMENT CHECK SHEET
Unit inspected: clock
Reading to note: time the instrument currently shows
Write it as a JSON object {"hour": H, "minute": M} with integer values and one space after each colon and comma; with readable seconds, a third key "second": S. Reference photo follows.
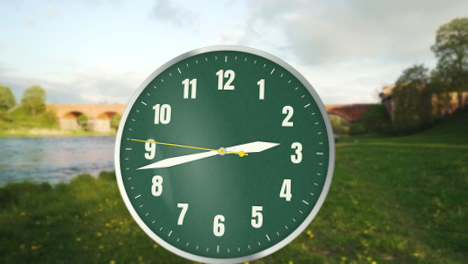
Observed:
{"hour": 2, "minute": 42, "second": 46}
